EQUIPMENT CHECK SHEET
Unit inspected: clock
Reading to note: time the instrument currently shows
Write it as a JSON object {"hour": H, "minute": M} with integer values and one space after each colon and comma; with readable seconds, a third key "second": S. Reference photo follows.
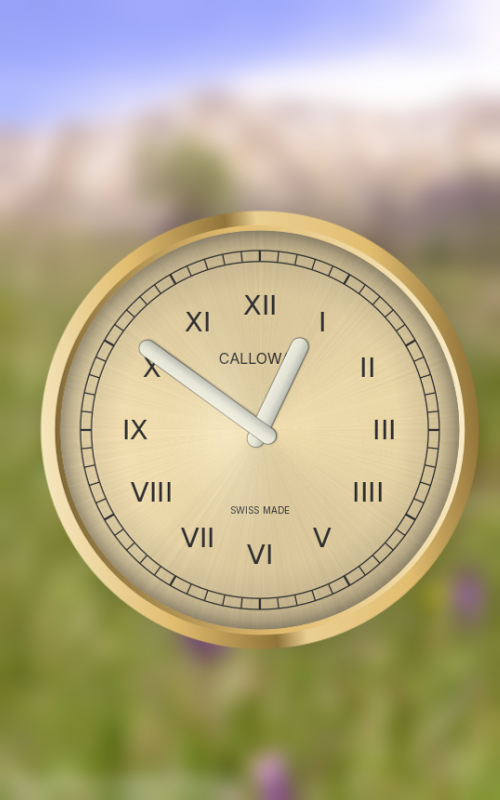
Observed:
{"hour": 12, "minute": 51}
